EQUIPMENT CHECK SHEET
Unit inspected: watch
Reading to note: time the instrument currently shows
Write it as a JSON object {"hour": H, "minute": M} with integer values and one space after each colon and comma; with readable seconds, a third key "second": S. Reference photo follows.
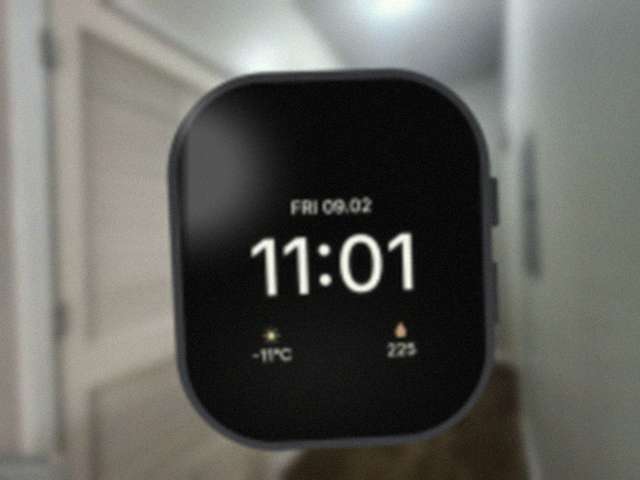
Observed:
{"hour": 11, "minute": 1}
